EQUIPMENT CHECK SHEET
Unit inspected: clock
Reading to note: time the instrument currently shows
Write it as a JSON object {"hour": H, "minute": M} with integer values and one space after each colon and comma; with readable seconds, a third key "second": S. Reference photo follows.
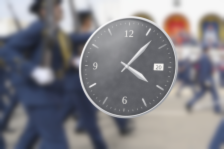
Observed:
{"hour": 4, "minute": 7}
